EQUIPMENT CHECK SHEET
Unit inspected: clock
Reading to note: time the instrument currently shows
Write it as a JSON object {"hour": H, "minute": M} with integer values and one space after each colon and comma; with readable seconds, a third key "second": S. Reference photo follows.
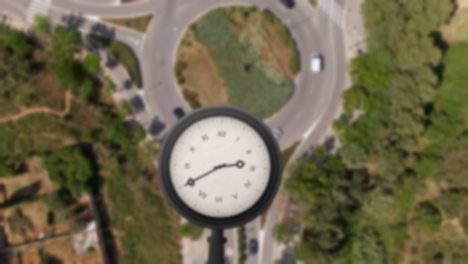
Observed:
{"hour": 2, "minute": 40}
